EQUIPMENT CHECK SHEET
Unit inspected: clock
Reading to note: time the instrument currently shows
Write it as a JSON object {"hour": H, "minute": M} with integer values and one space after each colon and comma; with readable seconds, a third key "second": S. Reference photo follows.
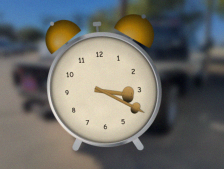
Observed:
{"hour": 3, "minute": 20}
